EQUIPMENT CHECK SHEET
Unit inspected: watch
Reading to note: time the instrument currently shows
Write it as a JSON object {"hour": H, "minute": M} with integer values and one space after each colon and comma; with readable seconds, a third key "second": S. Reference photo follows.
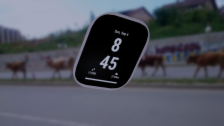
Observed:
{"hour": 8, "minute": 45}
